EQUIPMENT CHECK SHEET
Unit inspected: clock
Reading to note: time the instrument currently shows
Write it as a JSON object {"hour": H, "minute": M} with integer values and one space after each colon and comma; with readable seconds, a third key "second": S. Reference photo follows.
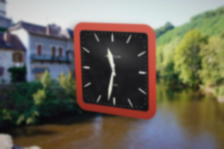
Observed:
{"hour": 11, "minute": 32}
